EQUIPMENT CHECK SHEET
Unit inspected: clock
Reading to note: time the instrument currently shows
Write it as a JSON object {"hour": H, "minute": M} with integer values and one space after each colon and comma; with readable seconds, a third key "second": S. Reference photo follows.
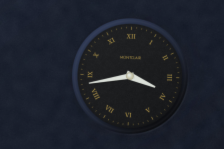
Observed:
{"hour": 3, "minute": 43}
